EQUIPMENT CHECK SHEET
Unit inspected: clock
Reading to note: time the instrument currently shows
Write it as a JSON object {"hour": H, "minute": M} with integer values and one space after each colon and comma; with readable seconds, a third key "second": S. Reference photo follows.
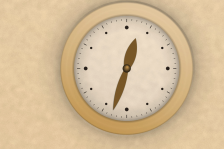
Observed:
{"hour": 12, "minute": 33}
